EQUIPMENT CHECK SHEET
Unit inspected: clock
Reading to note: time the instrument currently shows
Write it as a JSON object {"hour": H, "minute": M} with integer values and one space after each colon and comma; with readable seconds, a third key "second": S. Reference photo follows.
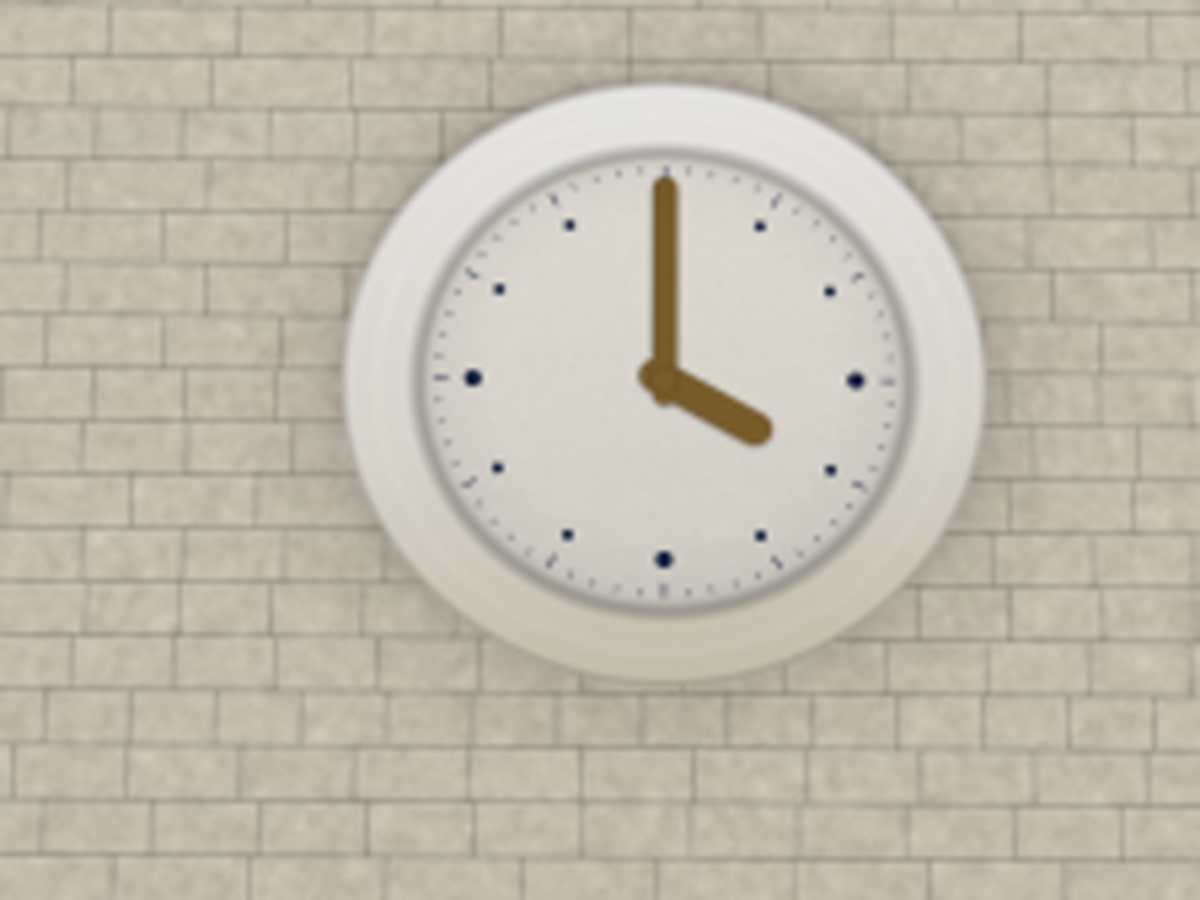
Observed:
{"hour": 4, "minute": 0}
